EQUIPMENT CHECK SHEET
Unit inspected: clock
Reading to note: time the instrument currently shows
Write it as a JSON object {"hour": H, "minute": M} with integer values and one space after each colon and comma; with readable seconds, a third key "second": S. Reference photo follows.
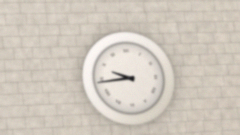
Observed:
{"hour": 9, "minute": 44}
